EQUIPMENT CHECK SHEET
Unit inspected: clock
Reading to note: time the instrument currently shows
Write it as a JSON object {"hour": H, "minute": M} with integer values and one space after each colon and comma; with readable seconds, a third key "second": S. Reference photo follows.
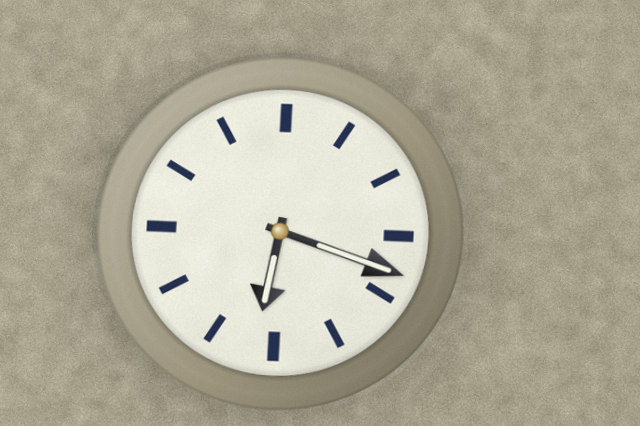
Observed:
{"hour": 6, "minute": 18}
